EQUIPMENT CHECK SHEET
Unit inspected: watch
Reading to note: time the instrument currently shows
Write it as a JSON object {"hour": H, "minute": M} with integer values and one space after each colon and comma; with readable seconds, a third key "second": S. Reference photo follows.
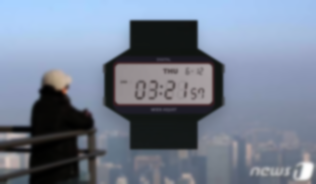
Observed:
{"hour": 3, "minute": 21}
